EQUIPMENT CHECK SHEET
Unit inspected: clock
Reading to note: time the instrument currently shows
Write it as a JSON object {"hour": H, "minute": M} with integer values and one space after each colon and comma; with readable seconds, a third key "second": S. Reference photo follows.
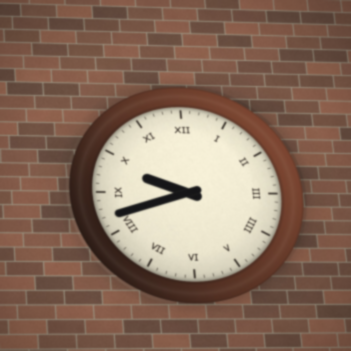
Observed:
{"hour": 9, "minute": 42}
